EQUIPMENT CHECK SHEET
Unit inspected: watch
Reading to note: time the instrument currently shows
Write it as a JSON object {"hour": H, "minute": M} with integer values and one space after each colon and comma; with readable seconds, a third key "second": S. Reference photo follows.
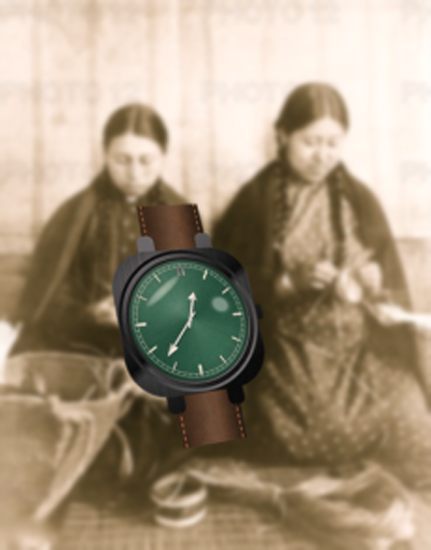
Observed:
{"hour": 12, "minute": 37}
